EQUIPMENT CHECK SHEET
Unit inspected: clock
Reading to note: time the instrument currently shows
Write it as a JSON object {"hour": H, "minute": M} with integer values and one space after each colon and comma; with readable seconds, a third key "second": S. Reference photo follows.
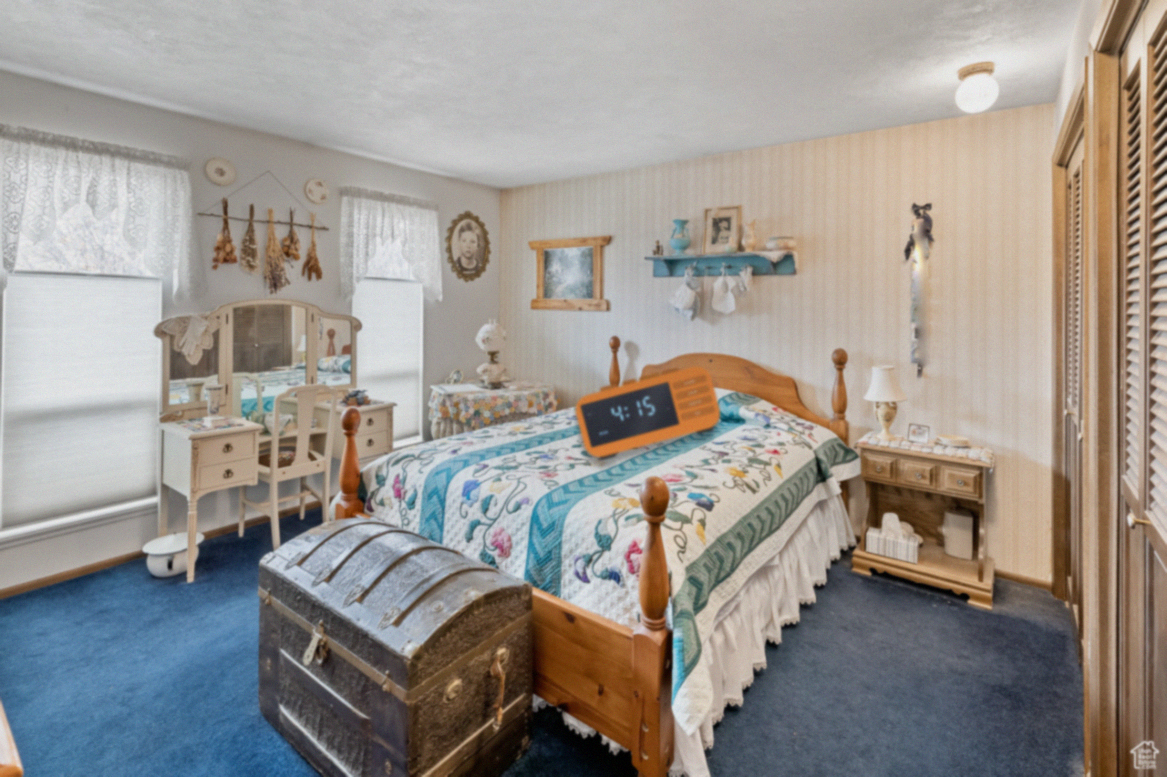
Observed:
{"hour": 4, "minute": 15}
